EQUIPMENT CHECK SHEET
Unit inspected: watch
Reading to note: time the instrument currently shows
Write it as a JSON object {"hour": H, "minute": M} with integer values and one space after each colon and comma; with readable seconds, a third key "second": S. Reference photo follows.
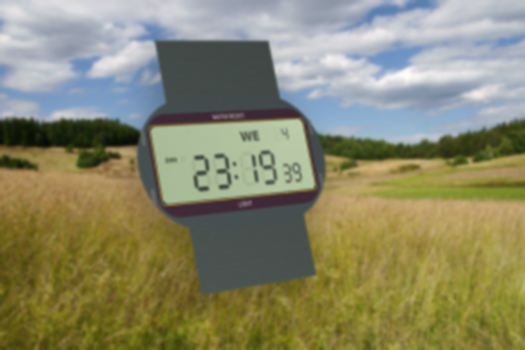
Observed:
{"hour": 23, "minute": 19, "second": 39}
